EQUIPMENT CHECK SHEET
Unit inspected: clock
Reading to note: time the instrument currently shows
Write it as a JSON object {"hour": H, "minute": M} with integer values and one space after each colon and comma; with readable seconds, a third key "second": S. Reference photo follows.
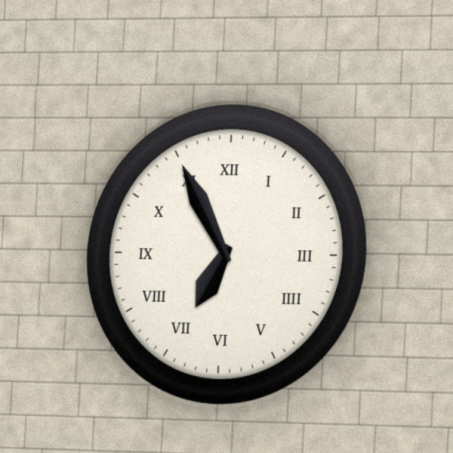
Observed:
{"hour": 6, "minute": 55}
